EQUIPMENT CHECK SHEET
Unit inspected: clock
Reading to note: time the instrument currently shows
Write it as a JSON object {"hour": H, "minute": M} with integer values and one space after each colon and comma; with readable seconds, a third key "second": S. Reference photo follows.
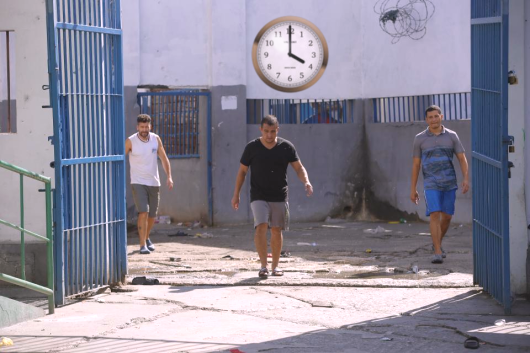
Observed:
{"hour": 4, "minute": 0}
